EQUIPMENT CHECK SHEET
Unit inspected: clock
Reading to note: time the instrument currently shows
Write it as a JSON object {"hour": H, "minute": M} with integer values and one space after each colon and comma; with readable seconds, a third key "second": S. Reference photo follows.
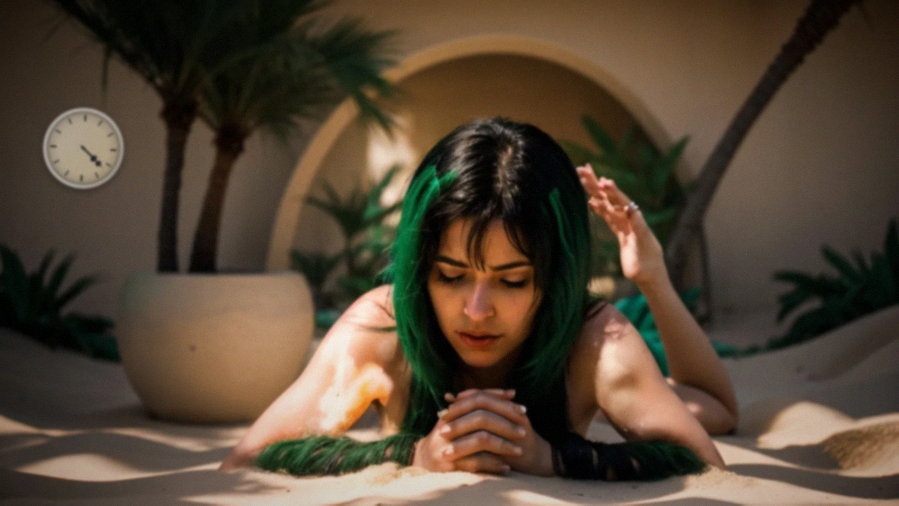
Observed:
{"hour": 4, "minute": 22}
